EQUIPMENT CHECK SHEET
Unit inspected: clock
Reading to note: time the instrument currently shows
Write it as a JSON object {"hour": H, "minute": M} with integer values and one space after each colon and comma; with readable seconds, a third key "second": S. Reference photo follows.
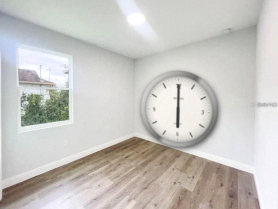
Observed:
{"hour": 6, "minute": 0}
